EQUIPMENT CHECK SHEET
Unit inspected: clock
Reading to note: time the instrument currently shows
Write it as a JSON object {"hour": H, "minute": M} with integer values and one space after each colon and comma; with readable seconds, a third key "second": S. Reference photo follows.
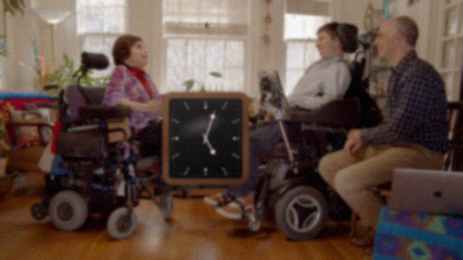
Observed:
{"hour": 5, "minute": 3}
